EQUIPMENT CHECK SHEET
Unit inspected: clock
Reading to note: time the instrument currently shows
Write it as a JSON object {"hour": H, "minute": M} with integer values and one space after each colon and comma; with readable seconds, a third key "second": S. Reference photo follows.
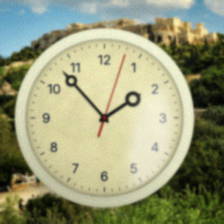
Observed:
{"hour": 1, "minute": 53, "second": 3}
